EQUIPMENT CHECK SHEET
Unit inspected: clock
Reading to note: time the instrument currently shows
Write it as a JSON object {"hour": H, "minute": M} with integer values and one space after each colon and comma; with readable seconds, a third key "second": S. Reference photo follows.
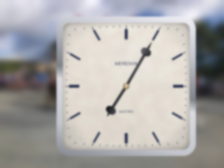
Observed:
{"hour": 7, "minute": 5}
